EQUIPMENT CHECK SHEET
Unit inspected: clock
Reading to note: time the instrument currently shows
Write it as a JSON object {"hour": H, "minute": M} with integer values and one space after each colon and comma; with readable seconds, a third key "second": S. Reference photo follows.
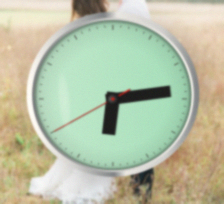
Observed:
{"hour": 6, "minute": 13, "second": 40}
